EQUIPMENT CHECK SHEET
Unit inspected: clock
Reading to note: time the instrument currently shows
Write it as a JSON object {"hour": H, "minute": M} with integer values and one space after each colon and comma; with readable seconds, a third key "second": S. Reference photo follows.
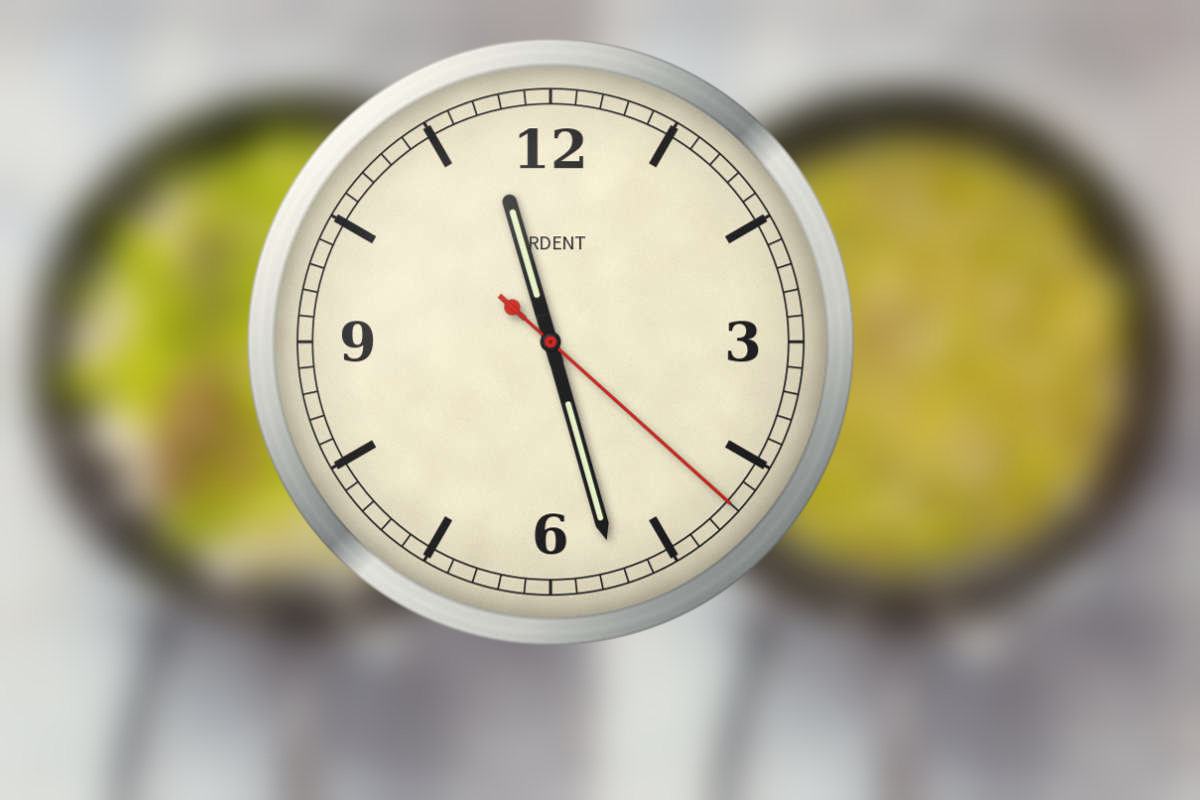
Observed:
{"hour": 11, "minute": 27, "second": 22}
